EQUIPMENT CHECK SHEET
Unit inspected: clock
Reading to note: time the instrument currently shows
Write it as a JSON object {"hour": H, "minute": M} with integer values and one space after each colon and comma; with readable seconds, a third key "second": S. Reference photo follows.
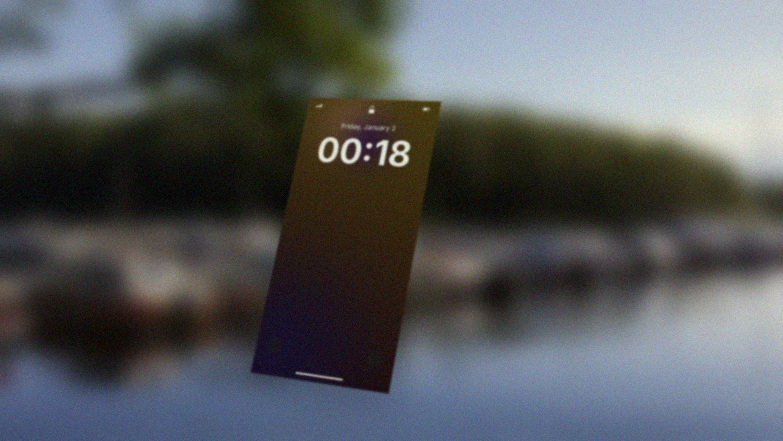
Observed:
{"hour": 0, "minute": 18}
